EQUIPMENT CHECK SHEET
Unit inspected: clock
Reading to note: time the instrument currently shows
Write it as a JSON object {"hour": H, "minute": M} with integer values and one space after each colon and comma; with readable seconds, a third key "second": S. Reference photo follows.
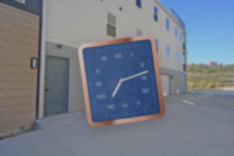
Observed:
{"hour": 7, "minute": 13}
